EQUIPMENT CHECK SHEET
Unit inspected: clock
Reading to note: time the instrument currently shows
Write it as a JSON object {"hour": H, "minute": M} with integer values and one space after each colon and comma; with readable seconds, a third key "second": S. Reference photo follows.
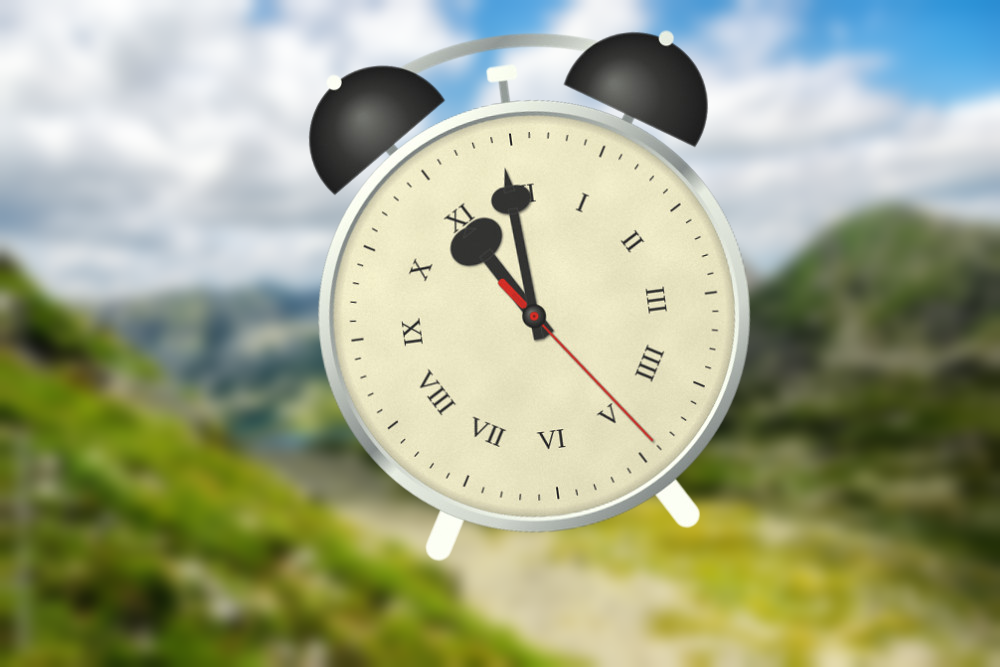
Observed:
{"hour": 10, "minute": 59, "second": 24}
